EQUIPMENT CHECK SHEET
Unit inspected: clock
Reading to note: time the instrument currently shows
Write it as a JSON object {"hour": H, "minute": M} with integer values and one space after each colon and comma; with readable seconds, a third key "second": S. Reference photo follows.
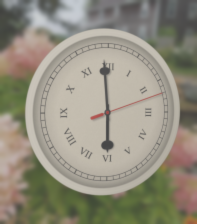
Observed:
{"hour": 5, "minute": 59, "second": 12}
